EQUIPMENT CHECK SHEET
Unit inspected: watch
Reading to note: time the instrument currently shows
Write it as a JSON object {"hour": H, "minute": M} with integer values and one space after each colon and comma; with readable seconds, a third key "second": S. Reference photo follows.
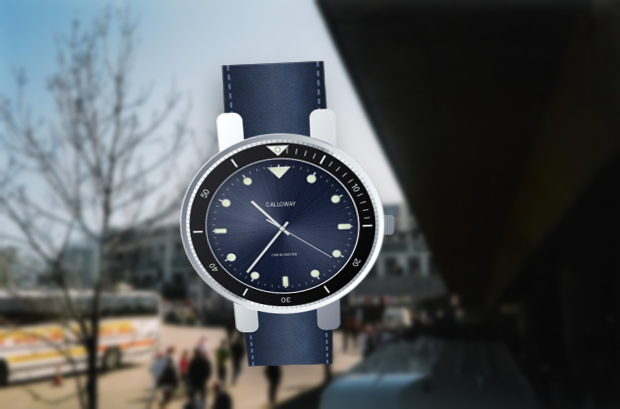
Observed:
{"hour": 10, "minute": 36, "second": 21}
